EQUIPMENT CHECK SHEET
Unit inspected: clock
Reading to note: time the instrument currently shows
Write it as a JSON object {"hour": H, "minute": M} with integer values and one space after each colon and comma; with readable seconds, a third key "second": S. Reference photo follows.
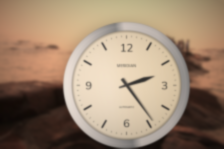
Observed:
{"hour": 2, "minute": 24}
